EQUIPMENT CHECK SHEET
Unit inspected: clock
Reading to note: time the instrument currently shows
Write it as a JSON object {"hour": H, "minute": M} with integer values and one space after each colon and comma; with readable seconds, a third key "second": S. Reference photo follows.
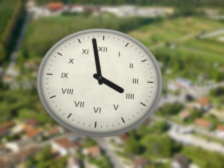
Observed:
{"hour": 3, "minute": 58}
